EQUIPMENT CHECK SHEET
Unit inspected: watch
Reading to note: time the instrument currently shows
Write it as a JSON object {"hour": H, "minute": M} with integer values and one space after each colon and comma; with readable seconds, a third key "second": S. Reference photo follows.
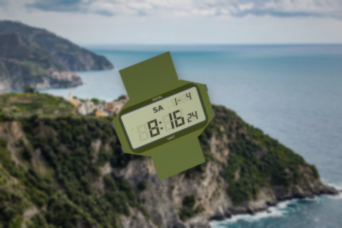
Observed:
{"hour": 8, "minute": 16}
